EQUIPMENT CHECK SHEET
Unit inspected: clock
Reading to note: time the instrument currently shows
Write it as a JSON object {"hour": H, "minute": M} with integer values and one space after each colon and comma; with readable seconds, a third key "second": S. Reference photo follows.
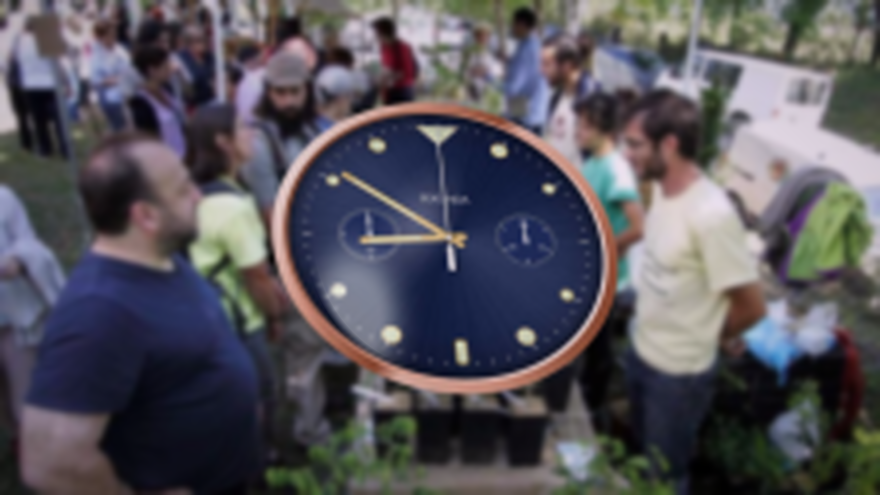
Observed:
{"hour": 8, "minute": 51}
